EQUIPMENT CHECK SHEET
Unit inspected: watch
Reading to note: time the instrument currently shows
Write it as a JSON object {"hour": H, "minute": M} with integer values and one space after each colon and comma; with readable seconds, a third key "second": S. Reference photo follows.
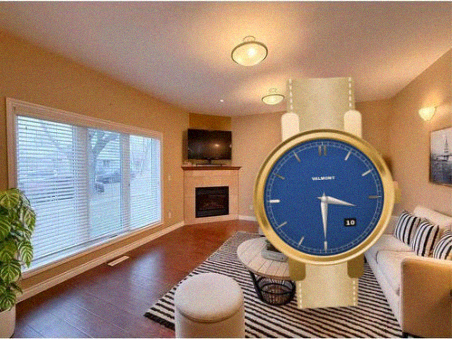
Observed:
{"hour": 3, "minute": 30}
